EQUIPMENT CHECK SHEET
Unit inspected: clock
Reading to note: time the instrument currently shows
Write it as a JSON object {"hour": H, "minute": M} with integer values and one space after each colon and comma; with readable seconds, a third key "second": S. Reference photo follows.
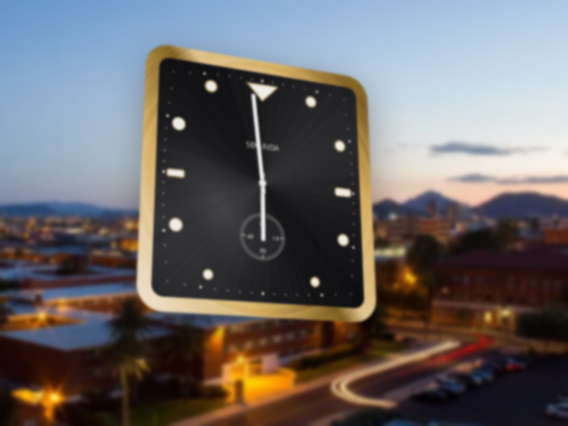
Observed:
{"hour": 5, "minute": 59}
